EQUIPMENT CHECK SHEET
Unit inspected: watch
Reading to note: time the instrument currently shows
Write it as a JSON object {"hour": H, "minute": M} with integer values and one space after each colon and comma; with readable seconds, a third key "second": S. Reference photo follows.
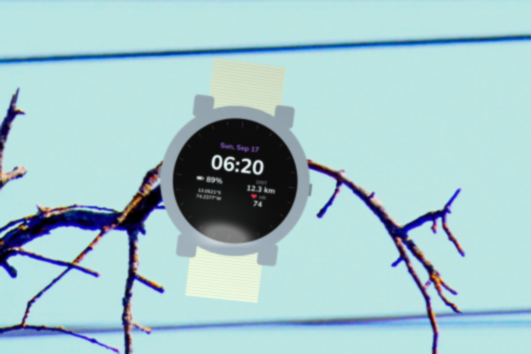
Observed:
{"hour": 6, "minute": 20}
